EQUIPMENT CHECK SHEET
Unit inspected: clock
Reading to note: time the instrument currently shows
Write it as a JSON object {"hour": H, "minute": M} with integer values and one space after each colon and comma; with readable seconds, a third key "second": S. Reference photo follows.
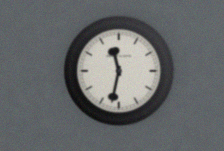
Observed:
{"hour": 11, "minute": 32}
